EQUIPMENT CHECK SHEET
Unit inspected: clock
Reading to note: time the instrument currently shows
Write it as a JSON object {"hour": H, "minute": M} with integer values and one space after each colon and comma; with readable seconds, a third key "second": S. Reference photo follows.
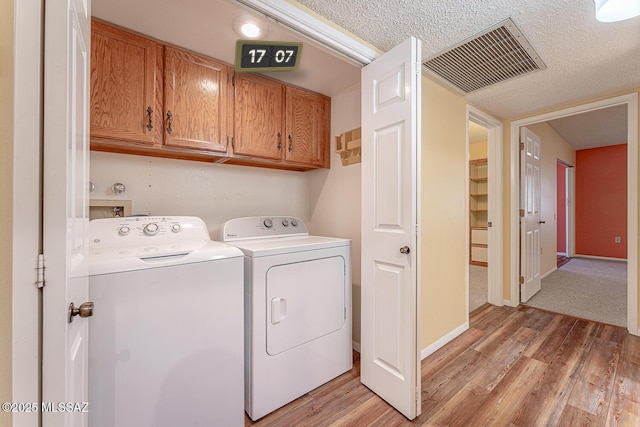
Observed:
{"hour": 17, "minute": 7}
